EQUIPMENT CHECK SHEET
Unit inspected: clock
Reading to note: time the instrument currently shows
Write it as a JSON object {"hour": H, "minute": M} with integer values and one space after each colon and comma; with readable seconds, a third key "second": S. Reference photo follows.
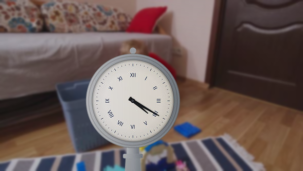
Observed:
{"hour": 4, "minute": 20}
